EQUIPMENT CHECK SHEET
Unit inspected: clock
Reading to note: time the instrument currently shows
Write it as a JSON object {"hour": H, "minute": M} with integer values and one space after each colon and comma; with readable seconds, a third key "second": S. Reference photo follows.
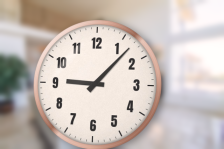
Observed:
{"hour": 9, "minute": 7}
